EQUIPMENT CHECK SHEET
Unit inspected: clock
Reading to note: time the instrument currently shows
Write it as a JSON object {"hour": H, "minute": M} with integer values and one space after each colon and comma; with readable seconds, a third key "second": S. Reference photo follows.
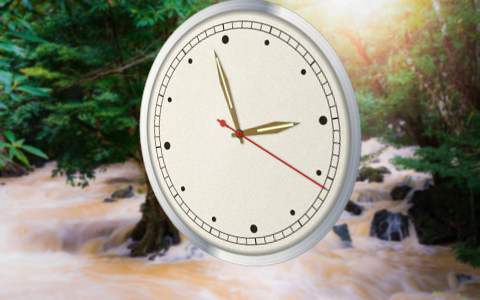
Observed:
{"hour": 2, "minute": 58, "second": 21}
